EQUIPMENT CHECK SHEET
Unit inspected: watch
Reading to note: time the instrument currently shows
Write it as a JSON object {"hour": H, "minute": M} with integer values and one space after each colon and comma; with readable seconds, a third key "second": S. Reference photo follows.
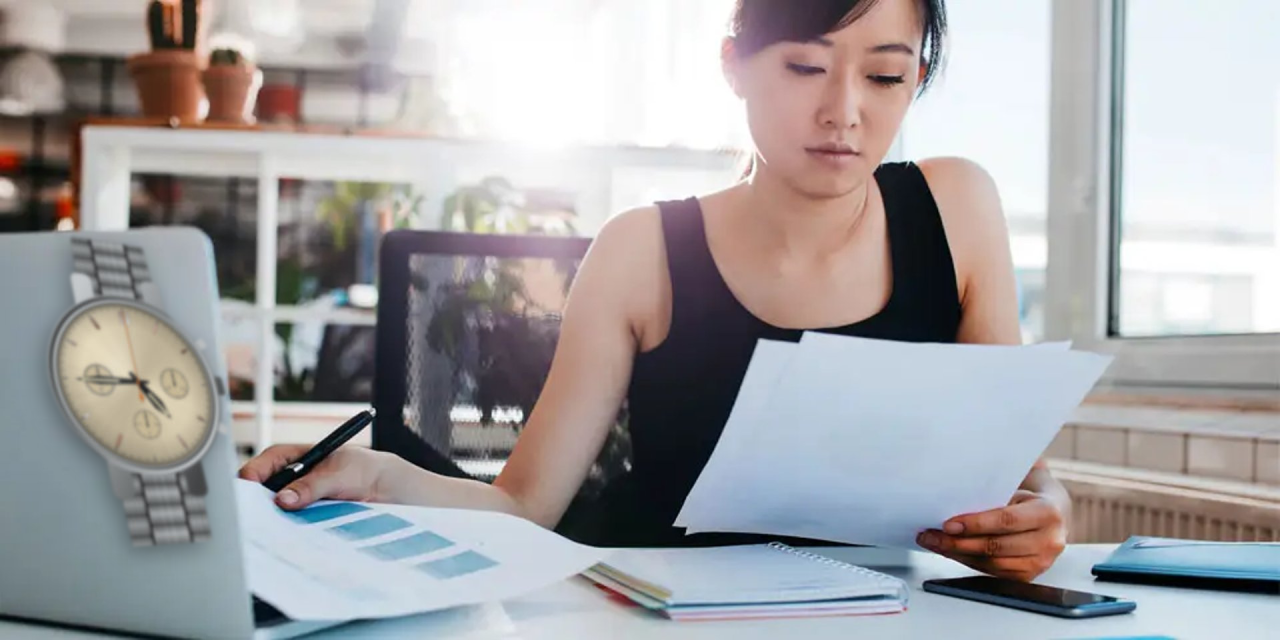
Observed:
{"hour": 4, "minute": 45}
